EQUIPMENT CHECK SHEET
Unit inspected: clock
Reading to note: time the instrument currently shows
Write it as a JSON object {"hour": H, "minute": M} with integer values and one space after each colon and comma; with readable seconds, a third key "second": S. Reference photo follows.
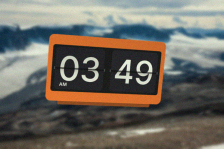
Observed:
{"hour": 3, "minute": 49}
